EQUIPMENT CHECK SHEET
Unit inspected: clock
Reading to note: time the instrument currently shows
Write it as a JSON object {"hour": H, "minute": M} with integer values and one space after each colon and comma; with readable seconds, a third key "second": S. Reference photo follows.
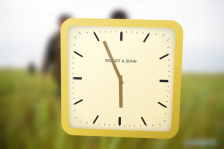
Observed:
{"hour": 5, "minute": 56}
